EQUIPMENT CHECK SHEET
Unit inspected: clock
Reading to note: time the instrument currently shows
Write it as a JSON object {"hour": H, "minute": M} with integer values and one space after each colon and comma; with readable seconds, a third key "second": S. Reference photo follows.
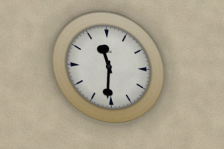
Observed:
{"hour": 11, "minute": 31}
